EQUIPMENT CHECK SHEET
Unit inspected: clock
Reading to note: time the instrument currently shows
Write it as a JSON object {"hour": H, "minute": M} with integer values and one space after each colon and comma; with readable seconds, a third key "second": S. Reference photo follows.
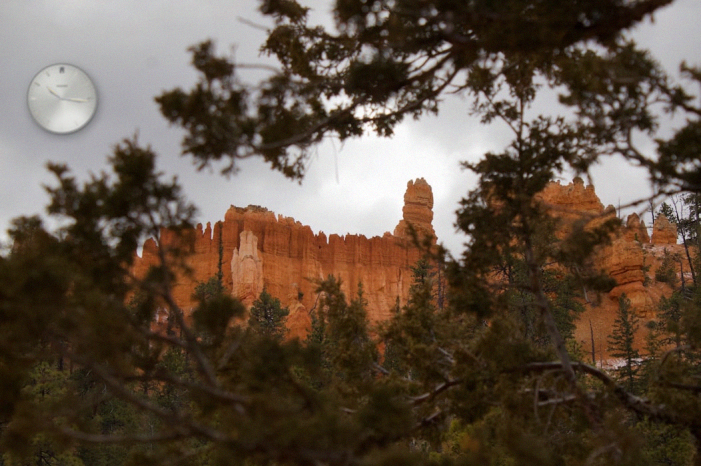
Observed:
{"hour": 10, "minute": 16}
